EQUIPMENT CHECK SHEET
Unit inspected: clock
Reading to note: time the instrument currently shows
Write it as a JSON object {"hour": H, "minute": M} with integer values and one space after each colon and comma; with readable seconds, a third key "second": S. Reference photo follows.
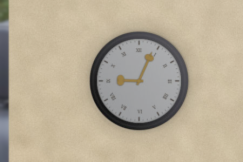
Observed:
{"hour": 9, "minute": 4}
